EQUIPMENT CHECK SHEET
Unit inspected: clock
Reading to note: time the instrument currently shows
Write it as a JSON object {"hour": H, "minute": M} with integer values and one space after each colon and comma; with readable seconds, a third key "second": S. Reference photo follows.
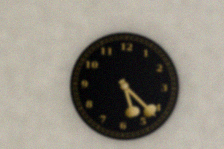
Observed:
{"hour": 5, "minute": 22}
